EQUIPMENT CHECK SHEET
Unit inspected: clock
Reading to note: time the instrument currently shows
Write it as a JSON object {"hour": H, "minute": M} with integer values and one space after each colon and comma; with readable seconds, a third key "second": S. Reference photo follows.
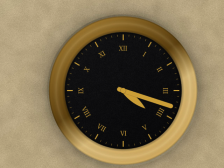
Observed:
{"hour": 4, "minute": 18}
